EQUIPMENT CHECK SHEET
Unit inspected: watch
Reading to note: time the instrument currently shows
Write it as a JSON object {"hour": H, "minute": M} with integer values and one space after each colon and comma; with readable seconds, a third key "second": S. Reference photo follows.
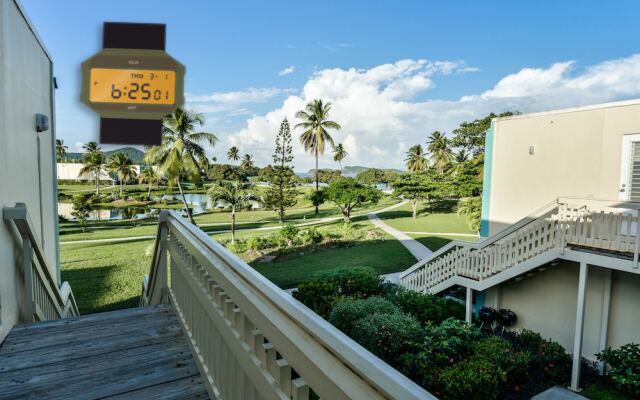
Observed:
{"hour": 6, "minute": 25, "second": 1}
